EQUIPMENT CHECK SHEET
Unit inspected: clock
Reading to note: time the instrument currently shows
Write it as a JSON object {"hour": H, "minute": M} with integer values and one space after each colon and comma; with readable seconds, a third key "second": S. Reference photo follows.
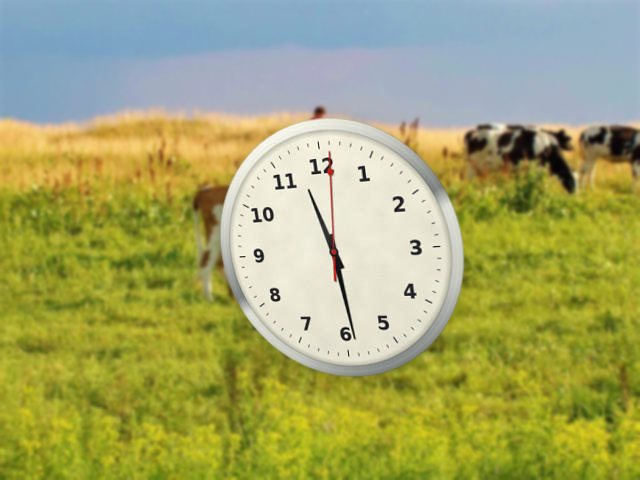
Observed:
{"hour": 11, "minute": 29, "second": 1}
